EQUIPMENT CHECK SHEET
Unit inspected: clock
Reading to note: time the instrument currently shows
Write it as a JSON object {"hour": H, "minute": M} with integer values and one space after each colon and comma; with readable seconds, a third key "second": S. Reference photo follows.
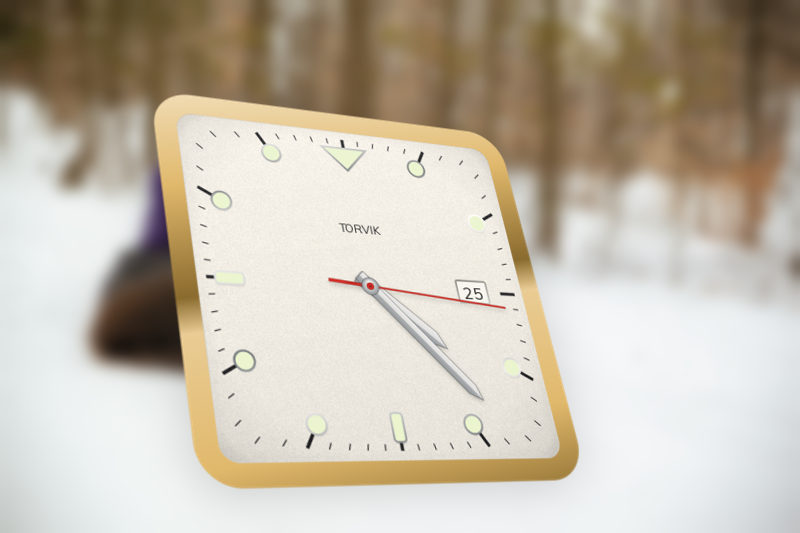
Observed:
{"hour": 4, "minute": 23, "second": 16}
